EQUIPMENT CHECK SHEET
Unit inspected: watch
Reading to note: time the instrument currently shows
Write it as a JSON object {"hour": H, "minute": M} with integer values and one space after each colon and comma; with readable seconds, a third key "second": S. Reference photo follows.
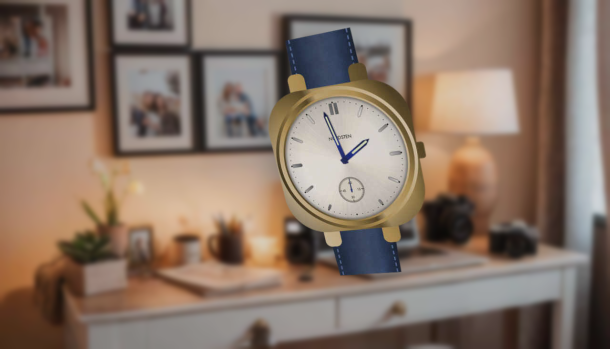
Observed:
{"hour": 1, "minute": 58}
